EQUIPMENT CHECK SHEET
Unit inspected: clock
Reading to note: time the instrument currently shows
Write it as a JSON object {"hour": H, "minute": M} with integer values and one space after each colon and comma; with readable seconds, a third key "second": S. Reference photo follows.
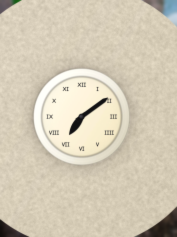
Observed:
{"hour": 7, "minute": 9}
